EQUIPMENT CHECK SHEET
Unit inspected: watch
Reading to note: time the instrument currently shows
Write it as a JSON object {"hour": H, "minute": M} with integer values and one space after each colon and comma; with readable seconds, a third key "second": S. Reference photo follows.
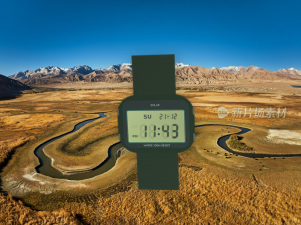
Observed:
{"hour": 11, "minute": 43}
